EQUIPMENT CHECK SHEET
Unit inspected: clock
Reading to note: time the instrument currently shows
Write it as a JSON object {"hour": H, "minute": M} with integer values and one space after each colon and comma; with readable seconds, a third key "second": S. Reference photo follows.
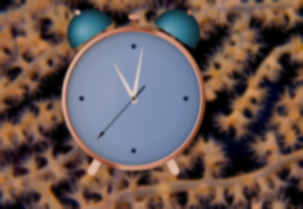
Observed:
{"hour": 11, "minute": 1, "second": 37}
